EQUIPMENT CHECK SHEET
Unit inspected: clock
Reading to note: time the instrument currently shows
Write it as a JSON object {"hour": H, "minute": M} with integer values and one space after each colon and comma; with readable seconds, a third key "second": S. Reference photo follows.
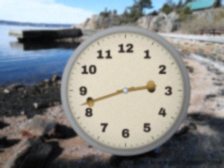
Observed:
{"hour": 2, "minute": 42}
